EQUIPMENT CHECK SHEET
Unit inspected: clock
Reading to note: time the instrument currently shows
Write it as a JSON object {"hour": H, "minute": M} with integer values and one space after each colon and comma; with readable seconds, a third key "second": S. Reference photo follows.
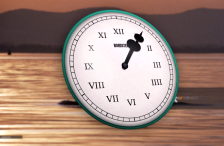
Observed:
{"hour": 1, "minute": 6}
